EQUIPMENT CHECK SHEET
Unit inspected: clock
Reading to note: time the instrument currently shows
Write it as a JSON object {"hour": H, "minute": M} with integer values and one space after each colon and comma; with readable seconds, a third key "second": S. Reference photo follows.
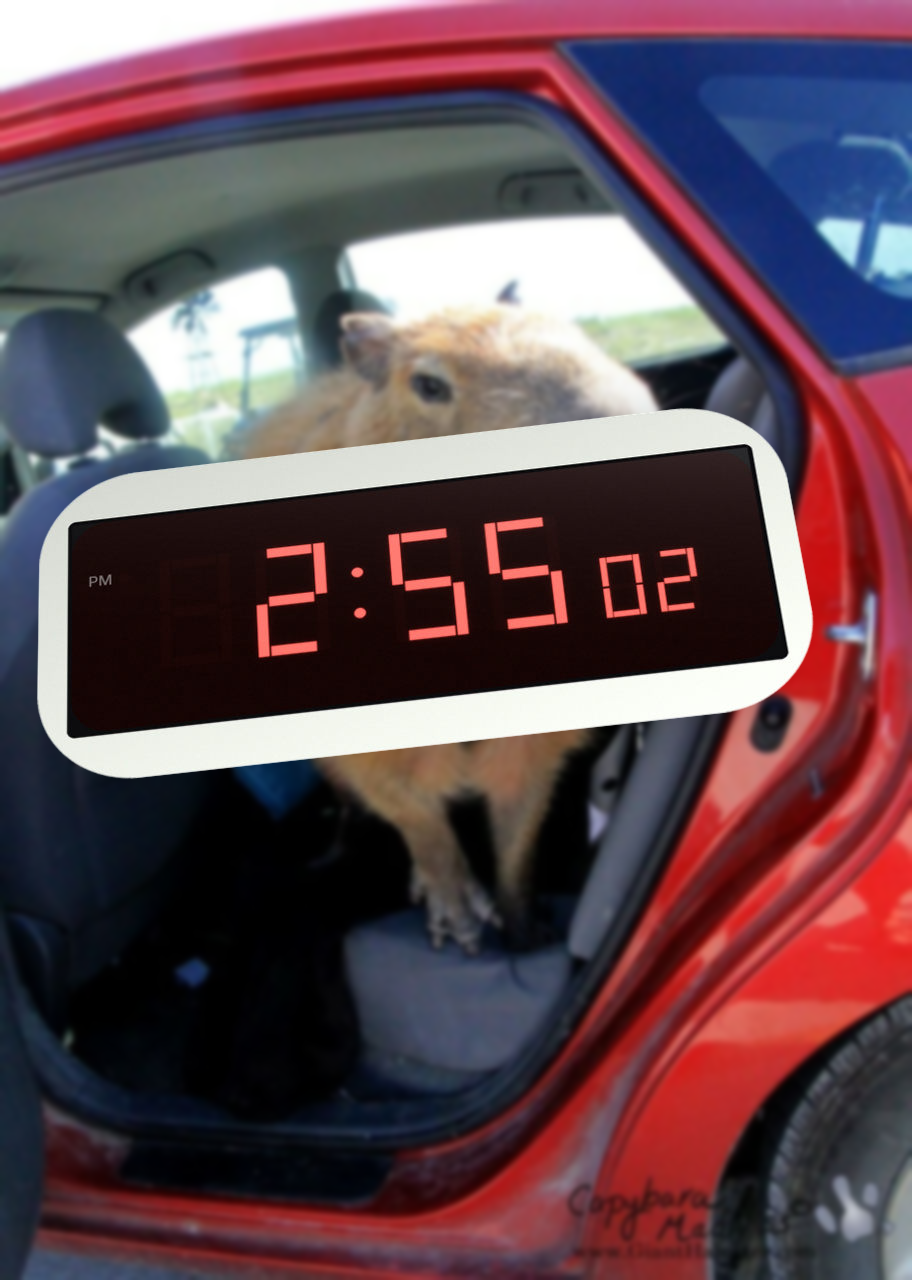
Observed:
{"hour": 2, "minute": 55, "second": 2}
